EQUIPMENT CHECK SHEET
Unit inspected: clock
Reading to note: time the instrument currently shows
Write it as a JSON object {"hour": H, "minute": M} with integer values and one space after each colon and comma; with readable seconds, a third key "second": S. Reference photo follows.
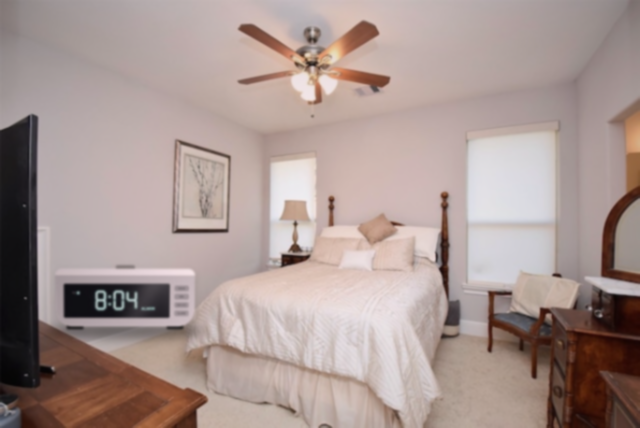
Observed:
{"hour": 8, "minute": 4}
